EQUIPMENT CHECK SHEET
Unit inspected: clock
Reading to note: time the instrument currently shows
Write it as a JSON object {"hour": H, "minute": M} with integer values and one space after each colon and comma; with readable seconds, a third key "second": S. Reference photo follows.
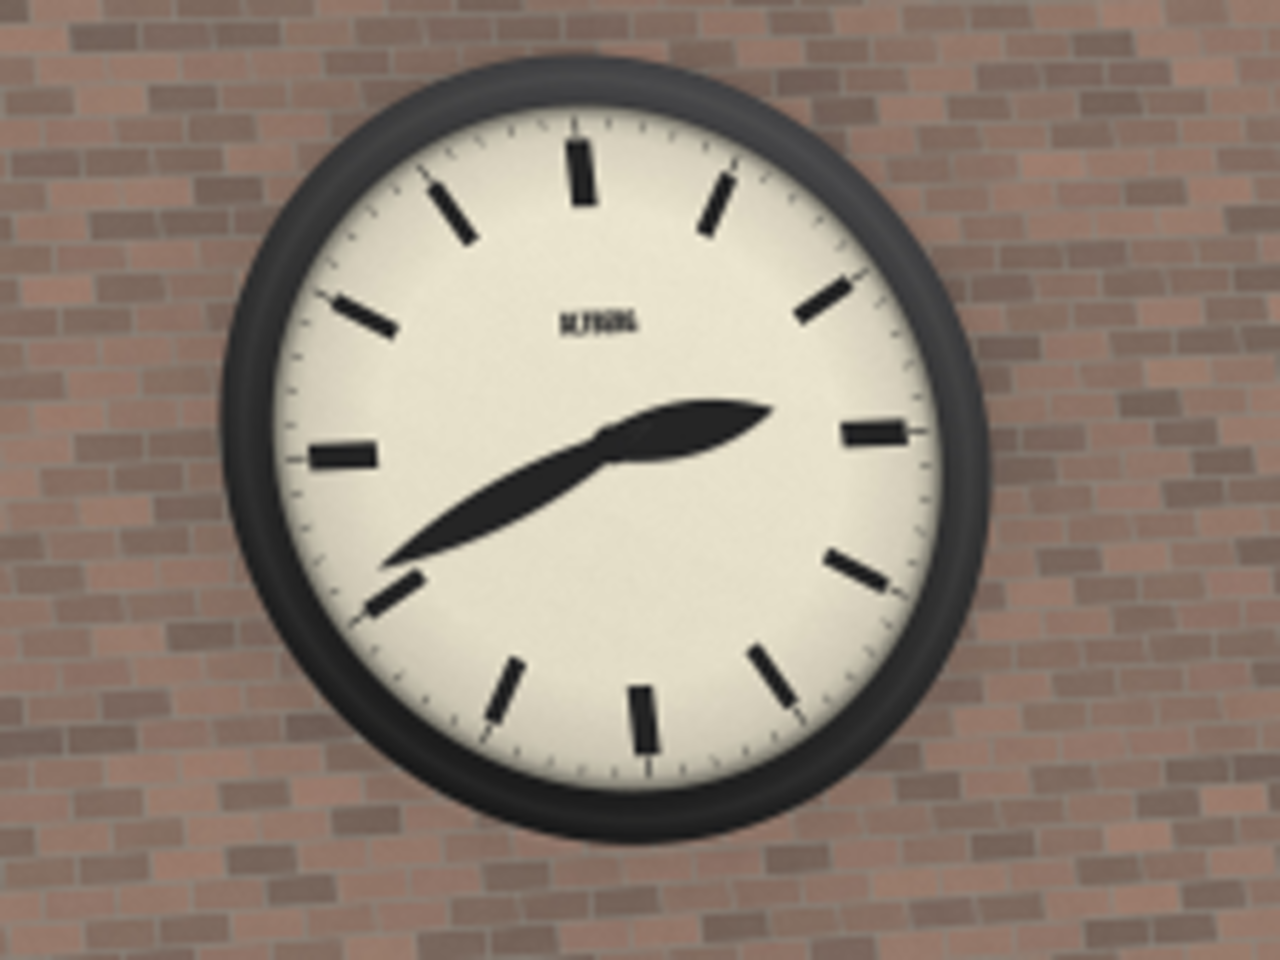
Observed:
{"hour": 2, "minute": 41}
